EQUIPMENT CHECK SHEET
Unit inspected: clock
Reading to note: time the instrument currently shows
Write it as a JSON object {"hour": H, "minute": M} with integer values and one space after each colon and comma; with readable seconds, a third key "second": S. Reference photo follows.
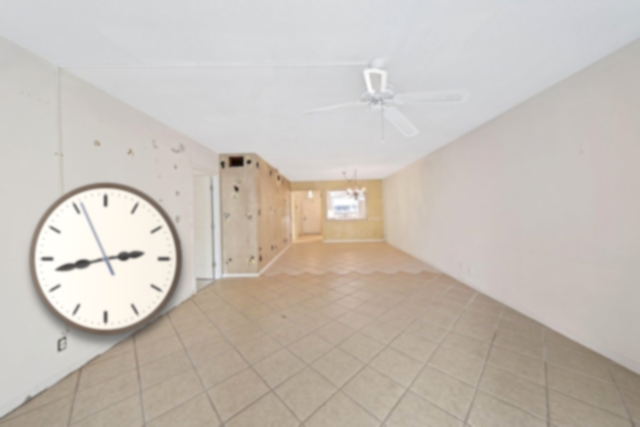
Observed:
{"hour": 2, "minute": 42, "second": 56}
